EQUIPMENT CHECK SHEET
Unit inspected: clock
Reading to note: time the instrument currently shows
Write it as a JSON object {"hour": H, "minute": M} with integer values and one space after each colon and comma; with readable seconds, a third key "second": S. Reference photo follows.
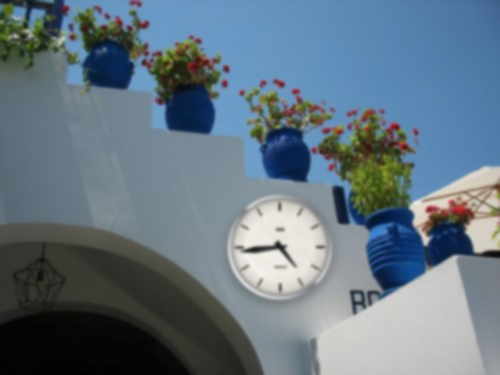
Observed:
{"hour": 4, "minute": 44}
